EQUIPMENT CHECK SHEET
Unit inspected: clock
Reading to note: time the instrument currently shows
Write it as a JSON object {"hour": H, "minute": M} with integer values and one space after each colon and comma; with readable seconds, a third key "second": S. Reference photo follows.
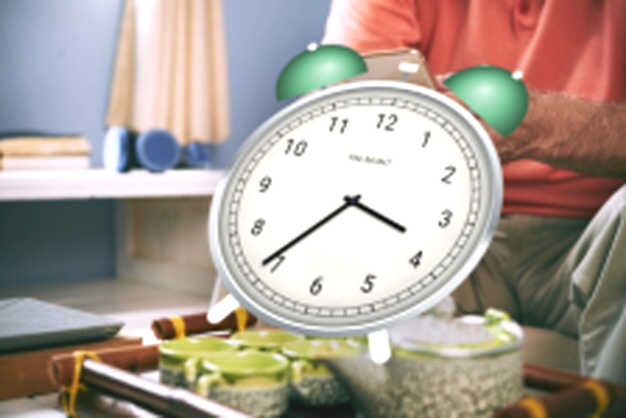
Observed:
{"hour": 3, "minute": 36}
